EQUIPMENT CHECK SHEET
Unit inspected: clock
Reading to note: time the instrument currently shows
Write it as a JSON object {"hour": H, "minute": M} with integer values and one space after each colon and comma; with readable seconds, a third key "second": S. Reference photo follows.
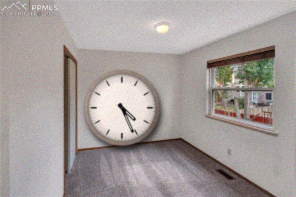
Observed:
{"hour": 4, "minute": 26}
